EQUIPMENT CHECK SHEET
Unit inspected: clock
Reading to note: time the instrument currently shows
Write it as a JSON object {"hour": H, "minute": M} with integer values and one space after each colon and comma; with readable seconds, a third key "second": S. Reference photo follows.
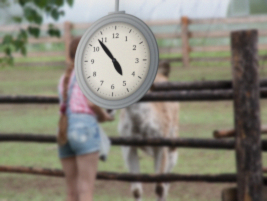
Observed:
{"hour": 4, "minute": 53}
